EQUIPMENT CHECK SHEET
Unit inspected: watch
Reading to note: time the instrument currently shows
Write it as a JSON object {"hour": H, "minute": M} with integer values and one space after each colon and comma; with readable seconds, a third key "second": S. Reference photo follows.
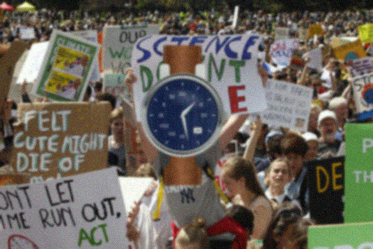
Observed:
{"hour": 1, "minute": 28}
